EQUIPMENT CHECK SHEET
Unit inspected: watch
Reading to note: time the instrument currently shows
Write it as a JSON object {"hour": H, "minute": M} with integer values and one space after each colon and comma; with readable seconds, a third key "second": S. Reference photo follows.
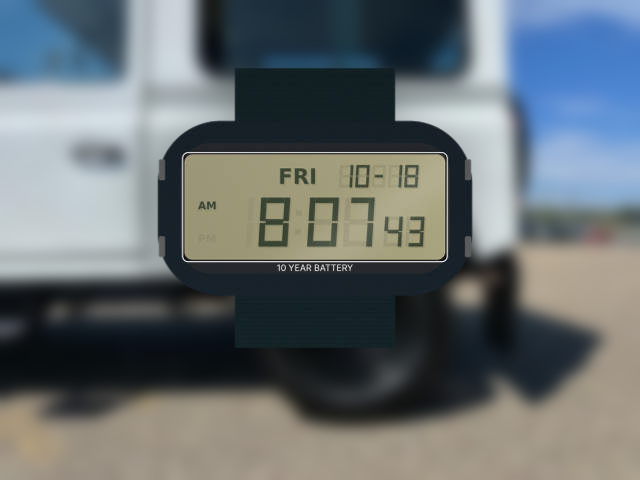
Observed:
{"hour": 8, "minute": 7, "second": 43}
